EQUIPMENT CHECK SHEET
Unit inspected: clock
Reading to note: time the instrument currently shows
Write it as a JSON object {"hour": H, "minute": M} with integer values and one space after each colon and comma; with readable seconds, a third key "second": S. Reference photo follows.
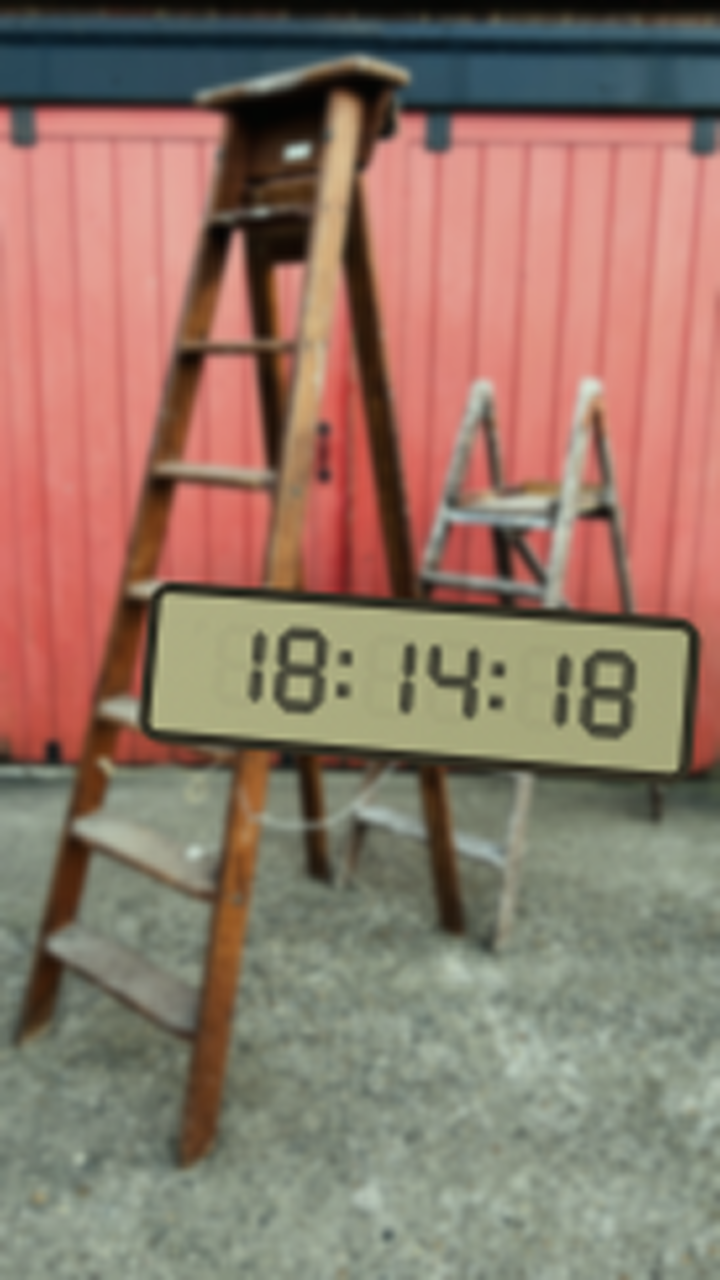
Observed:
{"hour": 18, "minute": 14, "second": 18}
